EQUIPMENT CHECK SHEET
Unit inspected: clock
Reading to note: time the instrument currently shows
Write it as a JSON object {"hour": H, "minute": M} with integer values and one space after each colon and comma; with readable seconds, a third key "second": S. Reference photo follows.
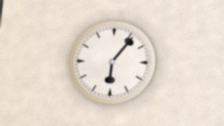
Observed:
{"hour": 6, "minute": 6}
